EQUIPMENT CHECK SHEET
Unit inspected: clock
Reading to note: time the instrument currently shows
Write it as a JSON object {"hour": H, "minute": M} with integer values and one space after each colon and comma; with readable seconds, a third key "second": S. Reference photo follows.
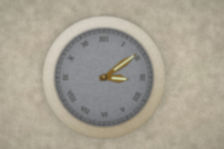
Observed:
{"hour": 3, "minute": 9}
